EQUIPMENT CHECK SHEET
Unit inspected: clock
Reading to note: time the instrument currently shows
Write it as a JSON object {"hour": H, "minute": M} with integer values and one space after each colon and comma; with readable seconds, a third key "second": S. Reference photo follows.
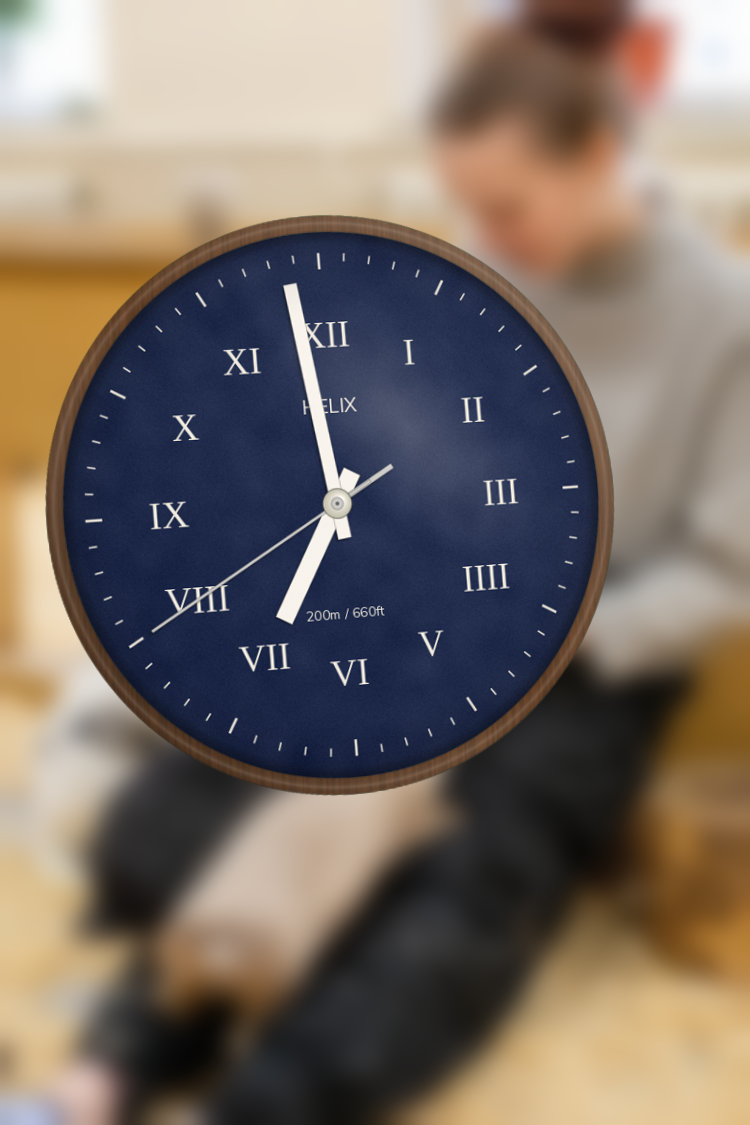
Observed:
{"hour": 6, "minute": 58, "second": 40}
